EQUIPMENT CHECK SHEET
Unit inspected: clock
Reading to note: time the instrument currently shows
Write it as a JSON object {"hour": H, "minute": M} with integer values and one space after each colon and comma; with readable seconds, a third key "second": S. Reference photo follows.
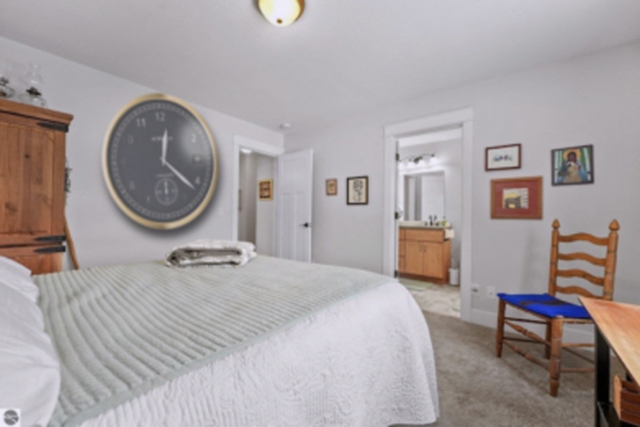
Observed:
{"hour": 12, "minute": 22}
